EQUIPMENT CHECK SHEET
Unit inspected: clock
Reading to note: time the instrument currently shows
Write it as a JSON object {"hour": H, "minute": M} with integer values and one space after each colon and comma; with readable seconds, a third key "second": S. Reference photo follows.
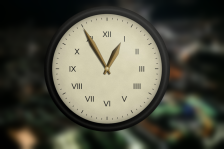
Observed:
{"hour": 12, "minute": 55}
